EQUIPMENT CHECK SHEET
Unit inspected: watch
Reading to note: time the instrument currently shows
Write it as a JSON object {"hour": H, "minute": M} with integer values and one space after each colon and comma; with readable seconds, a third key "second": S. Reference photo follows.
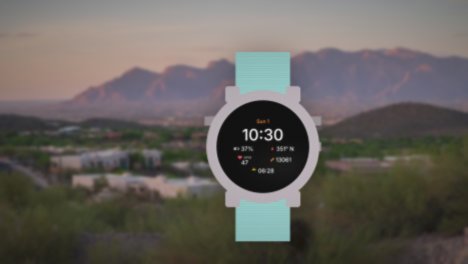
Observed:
{"hour": 10, "minute": 30}
